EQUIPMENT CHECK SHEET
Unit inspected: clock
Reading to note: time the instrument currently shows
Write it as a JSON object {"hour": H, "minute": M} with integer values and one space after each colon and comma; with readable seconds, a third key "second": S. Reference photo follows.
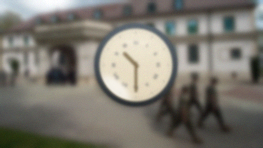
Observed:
{"hour": 10, "minute": 30}
